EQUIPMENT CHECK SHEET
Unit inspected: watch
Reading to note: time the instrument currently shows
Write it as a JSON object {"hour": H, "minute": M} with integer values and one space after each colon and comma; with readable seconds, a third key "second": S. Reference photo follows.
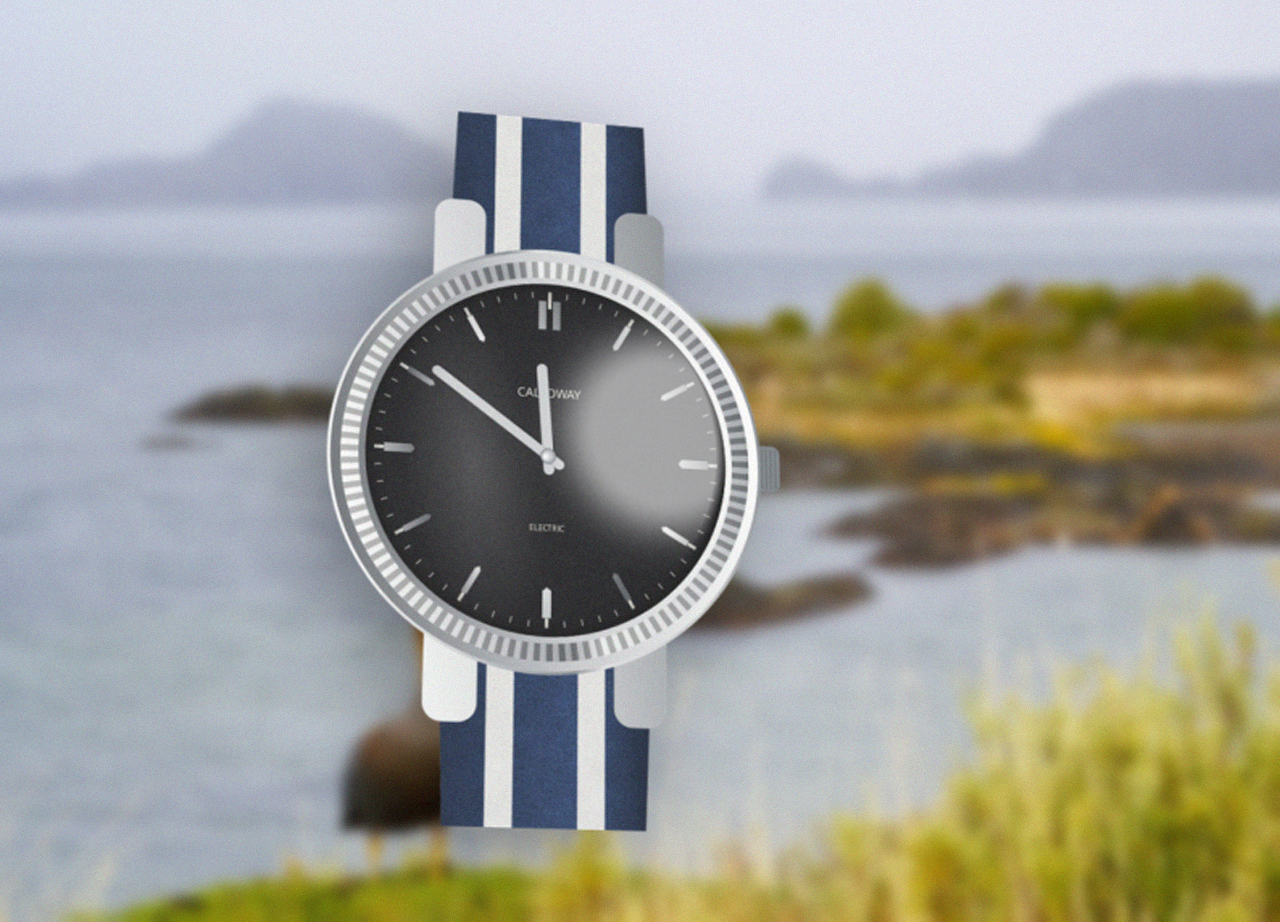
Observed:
{"hour": 11, "minute": 51}
